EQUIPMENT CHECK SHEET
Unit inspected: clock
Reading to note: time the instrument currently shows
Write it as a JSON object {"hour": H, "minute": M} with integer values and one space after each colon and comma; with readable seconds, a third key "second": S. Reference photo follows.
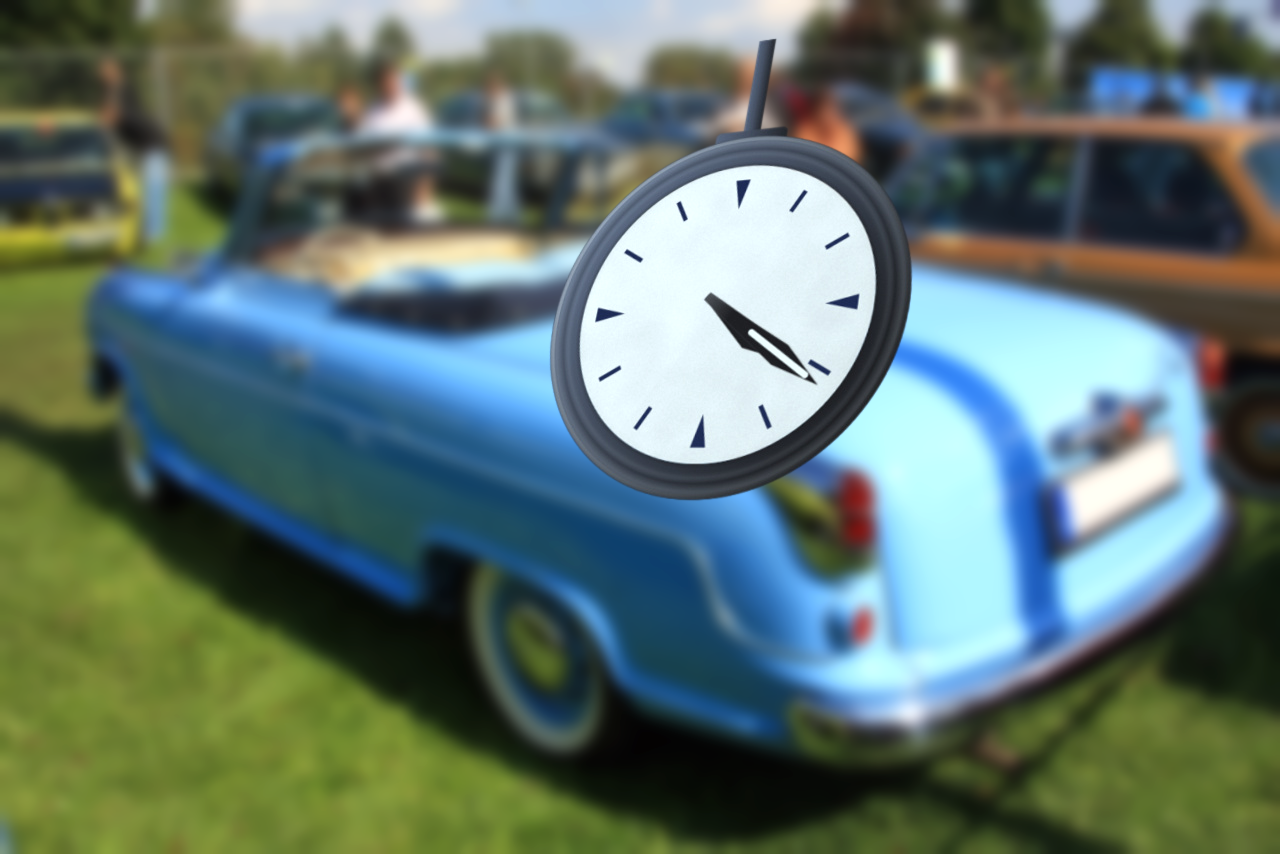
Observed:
{"hour": 4, "minute": 21}
